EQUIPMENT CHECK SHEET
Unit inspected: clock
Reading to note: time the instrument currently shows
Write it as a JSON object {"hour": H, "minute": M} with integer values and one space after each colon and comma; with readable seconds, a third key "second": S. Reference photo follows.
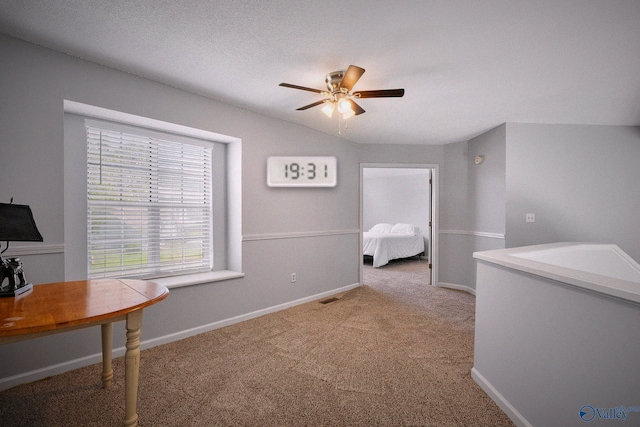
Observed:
{"hour": 19, "minute": 31}
